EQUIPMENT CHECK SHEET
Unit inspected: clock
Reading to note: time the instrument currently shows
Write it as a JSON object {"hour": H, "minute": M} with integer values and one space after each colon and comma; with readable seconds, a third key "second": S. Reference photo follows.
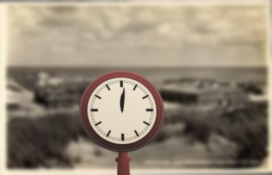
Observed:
{"hour": 12, "minute": 1}
